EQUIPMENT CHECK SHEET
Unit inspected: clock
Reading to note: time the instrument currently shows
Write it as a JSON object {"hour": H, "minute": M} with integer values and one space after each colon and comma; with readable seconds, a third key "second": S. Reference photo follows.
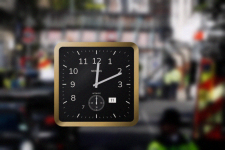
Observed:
{"hour": 12, "minute": 11}
